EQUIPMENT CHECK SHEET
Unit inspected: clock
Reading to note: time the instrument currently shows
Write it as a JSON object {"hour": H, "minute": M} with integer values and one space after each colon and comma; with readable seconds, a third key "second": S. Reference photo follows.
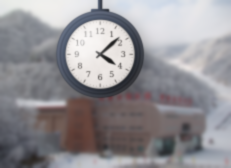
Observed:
{"hour": 4, "minute": 8}
